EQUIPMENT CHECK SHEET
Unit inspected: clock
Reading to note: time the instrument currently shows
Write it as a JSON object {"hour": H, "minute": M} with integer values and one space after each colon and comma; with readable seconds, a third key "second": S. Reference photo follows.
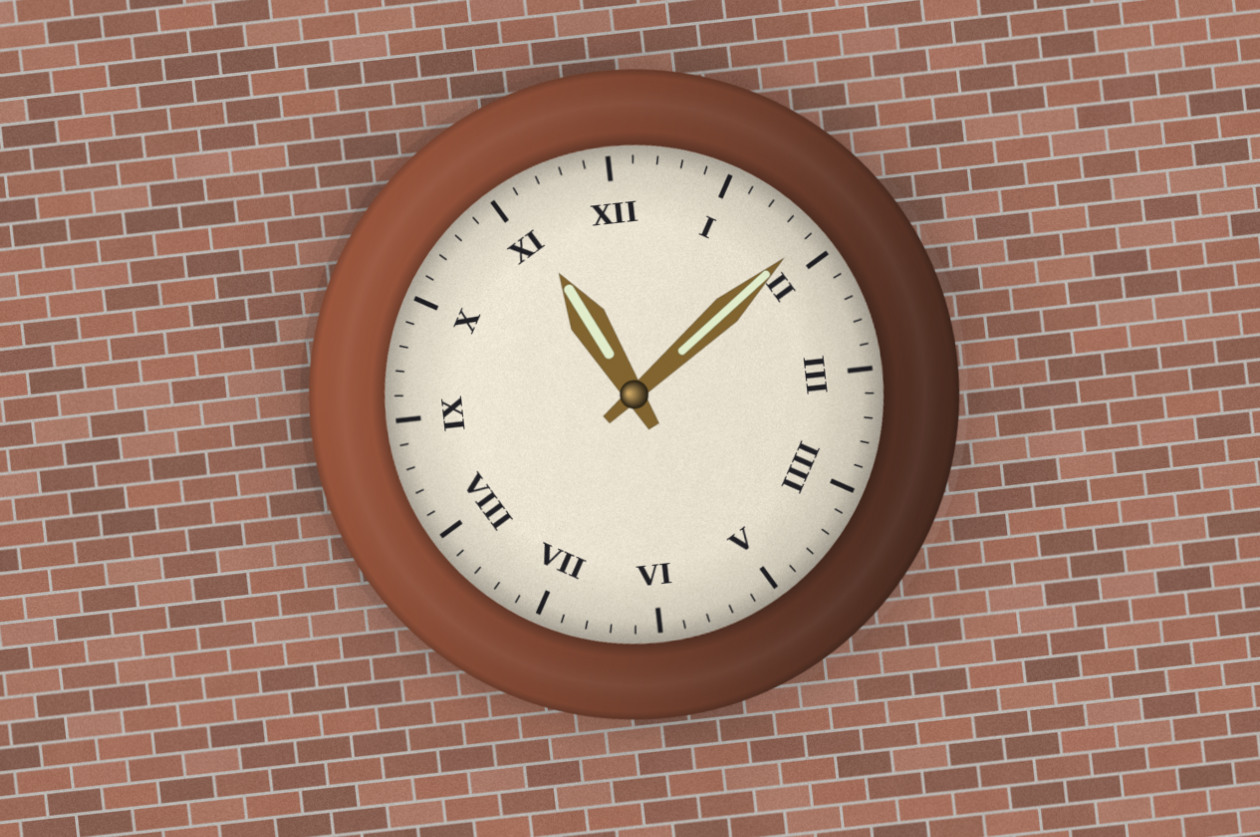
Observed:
{"hour": 11, "minute": 9}
